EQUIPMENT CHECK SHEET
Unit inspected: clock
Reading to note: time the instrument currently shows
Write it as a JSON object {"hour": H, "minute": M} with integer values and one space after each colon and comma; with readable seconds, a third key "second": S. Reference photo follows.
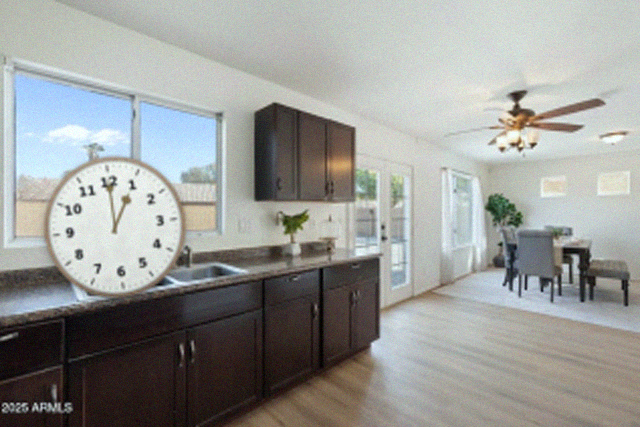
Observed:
{"hour": 1, "minute": 0}
